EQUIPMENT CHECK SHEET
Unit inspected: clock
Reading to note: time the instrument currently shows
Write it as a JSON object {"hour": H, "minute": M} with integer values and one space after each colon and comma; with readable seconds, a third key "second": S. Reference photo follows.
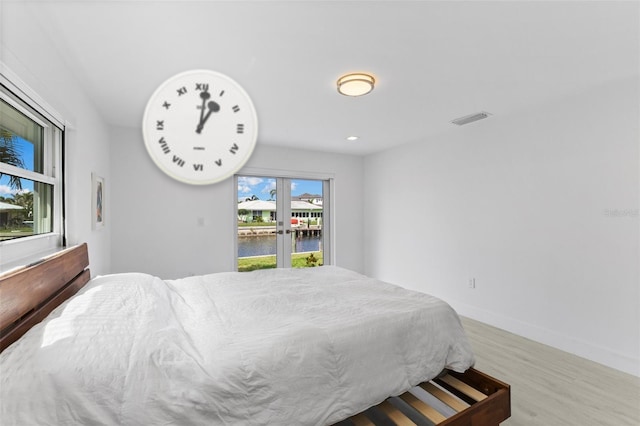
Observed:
{"hour": 1, "minute": 1}
